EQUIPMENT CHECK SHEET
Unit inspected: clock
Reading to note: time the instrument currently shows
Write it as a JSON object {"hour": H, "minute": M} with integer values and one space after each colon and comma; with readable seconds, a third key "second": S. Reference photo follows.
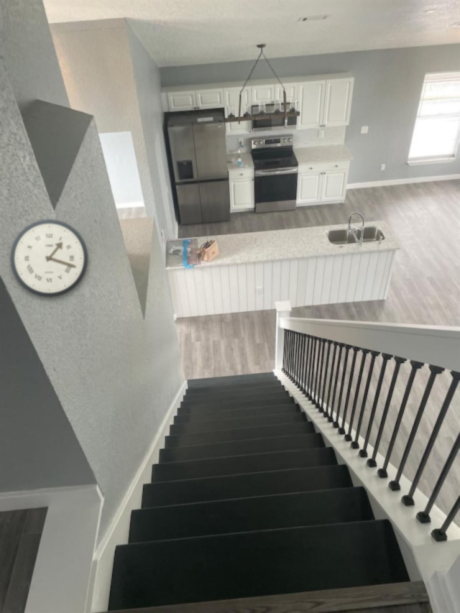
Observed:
{"hour": 1, "minute": 18}
